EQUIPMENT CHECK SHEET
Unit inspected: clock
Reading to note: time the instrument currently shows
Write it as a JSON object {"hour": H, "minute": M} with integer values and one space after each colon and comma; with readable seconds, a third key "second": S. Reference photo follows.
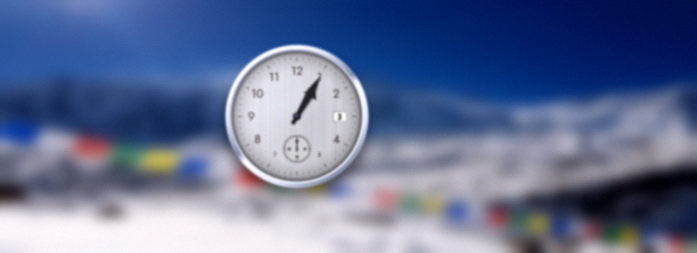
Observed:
{"hour": 1, "minute": 5}
